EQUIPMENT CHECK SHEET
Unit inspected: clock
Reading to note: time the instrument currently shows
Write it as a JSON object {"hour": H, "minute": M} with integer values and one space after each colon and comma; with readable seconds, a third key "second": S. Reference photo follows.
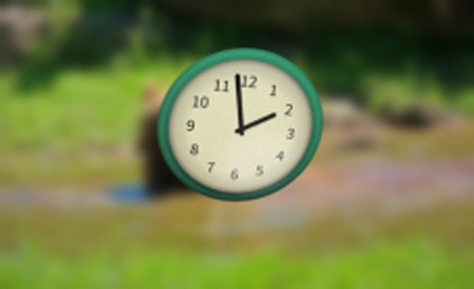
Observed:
{"hour": 1, "minute": 58}
